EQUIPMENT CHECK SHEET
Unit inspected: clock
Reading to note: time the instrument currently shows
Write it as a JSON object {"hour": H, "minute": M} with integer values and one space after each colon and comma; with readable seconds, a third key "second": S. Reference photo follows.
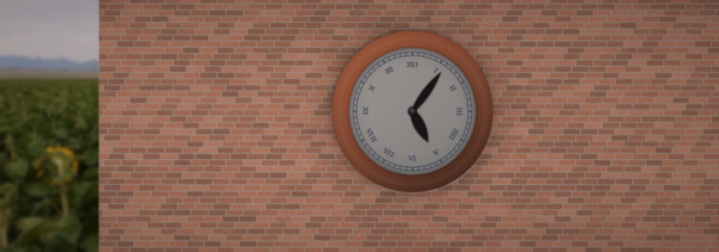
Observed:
{"hour": 5, "minute": 6}
